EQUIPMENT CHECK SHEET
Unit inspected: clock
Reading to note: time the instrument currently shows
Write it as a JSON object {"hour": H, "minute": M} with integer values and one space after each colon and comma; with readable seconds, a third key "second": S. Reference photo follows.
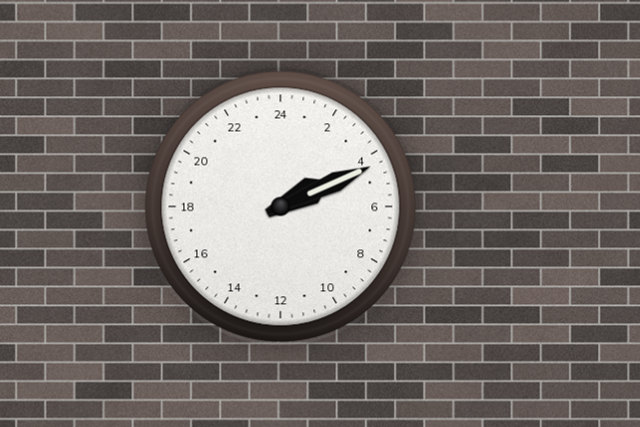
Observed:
{"hour": 4, "minute": 11}
